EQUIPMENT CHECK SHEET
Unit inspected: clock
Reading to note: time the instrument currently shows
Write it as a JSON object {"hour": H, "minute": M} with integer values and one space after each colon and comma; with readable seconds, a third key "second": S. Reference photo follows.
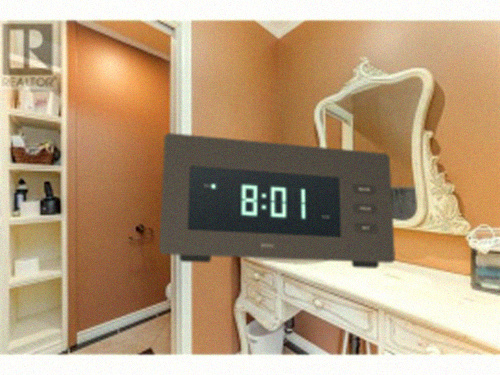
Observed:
{"hour": 8, "minute": 1}
